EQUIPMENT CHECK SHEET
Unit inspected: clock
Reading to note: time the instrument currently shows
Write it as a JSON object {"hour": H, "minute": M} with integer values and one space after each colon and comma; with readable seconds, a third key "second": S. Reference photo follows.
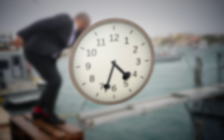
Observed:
{"hour": 4, "minute": 33}
